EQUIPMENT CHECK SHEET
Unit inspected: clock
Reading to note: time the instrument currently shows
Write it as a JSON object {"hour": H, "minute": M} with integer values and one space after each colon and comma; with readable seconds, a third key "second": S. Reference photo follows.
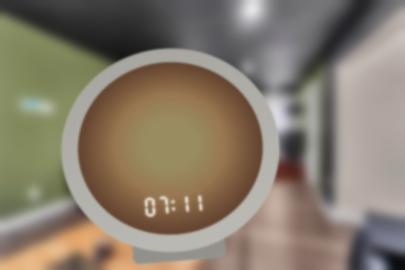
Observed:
{"hour": 7, "minute": 11}
